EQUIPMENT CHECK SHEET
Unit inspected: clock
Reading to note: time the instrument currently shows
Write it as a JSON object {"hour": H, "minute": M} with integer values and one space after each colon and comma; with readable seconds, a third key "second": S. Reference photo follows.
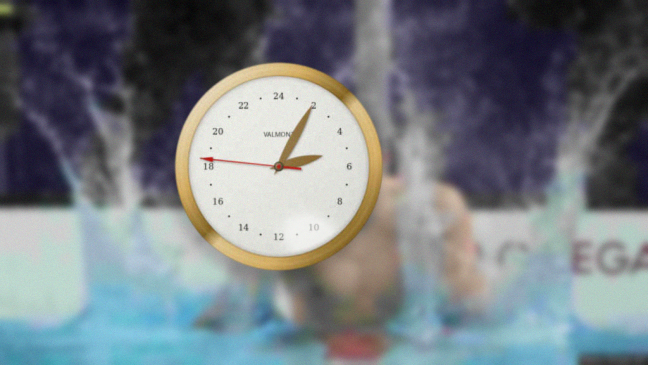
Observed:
{"hour": 5, "minute": 4, "second": 46}
